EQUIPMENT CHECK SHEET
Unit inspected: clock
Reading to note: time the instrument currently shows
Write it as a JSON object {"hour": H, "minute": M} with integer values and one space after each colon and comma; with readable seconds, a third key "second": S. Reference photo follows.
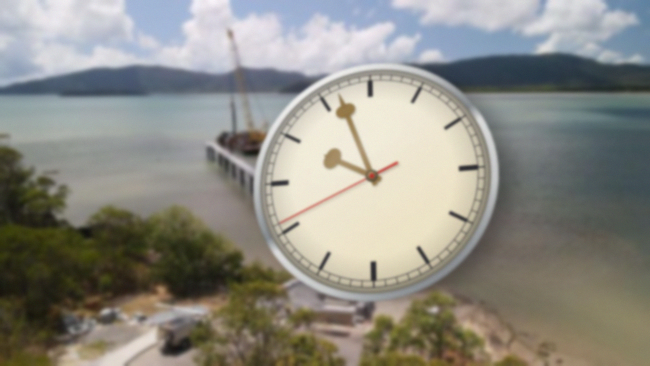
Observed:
{"hour": 9, "minute": 56, "second": 41}
